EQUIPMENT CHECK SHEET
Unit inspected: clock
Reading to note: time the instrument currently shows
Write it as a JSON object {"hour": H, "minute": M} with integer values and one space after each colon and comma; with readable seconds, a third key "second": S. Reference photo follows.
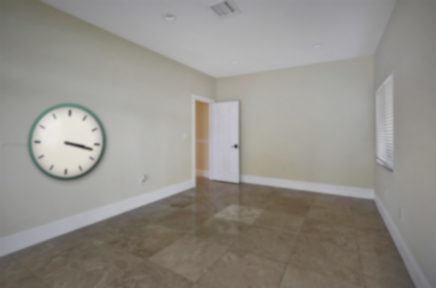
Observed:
{"hour": 3, "minute": 17}
